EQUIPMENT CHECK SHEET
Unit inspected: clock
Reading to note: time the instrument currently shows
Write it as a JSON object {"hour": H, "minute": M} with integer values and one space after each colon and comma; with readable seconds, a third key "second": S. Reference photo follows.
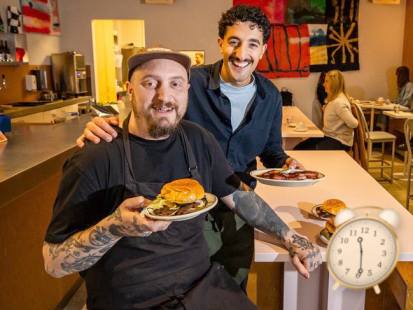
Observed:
{"hour": 11, "minute": 29}
